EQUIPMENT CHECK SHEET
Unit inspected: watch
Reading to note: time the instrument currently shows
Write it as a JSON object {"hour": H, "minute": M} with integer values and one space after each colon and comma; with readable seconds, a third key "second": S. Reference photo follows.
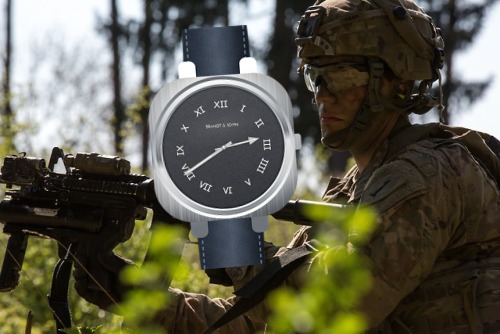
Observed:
{"hour": 2, "minute": 40}
